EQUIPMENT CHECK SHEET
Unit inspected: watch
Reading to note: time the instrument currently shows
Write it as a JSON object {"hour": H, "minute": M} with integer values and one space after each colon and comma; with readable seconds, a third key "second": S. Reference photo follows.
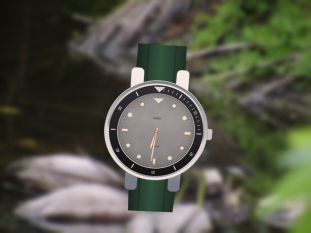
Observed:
{"hour": 6, "minute": 31}
